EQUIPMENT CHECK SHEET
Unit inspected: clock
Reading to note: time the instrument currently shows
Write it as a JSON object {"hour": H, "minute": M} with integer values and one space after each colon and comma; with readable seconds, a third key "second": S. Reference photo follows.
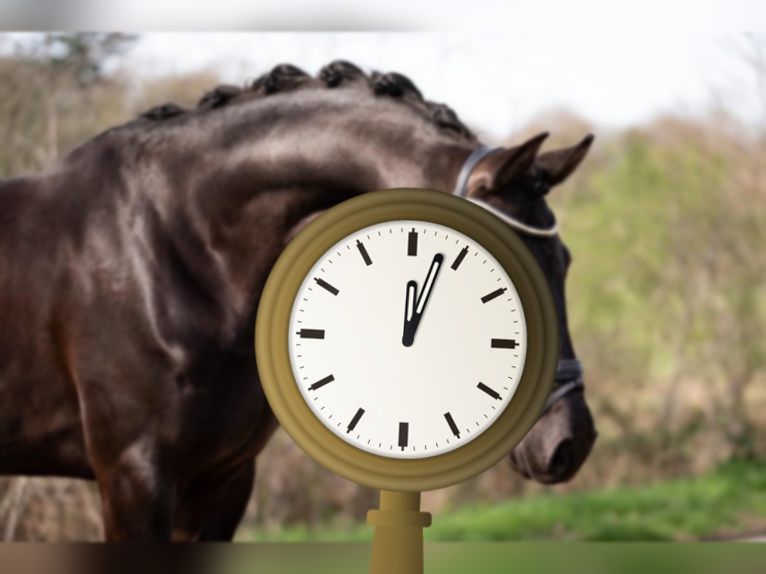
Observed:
{"hour": 12, "minute": 3}
